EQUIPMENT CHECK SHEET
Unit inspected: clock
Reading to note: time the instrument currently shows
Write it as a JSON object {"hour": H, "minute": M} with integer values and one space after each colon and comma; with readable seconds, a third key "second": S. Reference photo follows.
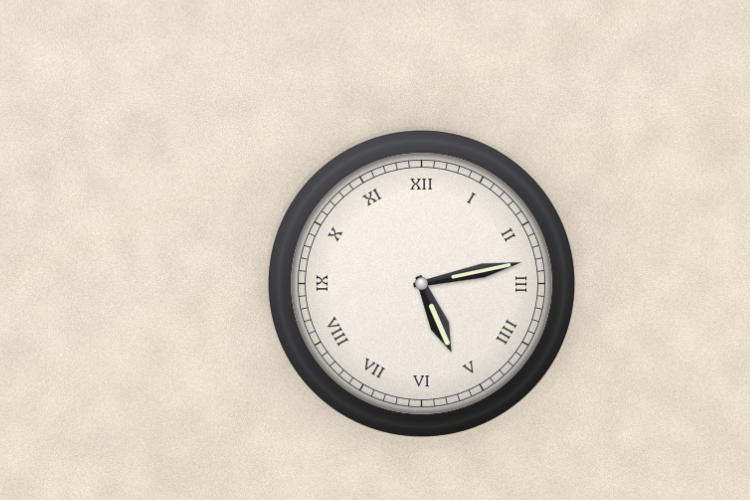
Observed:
{"hour": 5, "minute": 13}
